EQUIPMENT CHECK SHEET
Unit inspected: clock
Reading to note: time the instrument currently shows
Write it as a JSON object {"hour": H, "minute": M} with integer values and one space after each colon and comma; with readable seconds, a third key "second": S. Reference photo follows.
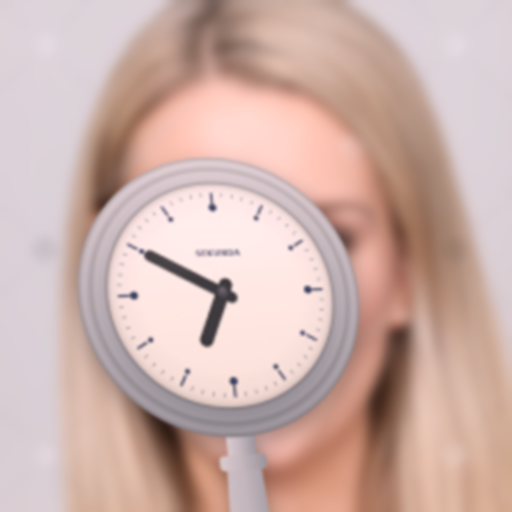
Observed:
{"hour": 6, "minute": 50}
